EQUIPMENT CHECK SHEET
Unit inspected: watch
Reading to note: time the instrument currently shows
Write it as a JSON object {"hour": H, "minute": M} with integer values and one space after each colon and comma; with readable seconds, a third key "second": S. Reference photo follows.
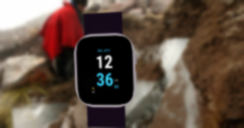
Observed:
{"hour": 12, "minute": 36}
